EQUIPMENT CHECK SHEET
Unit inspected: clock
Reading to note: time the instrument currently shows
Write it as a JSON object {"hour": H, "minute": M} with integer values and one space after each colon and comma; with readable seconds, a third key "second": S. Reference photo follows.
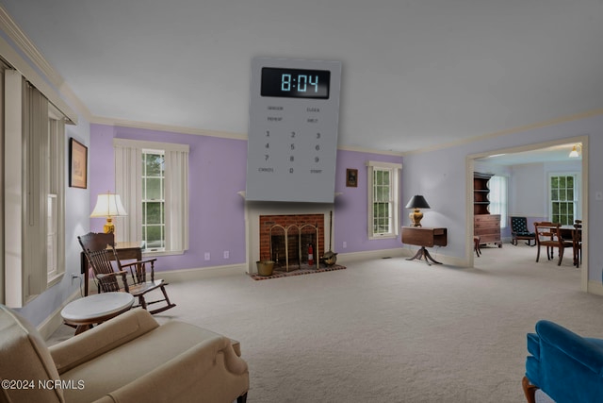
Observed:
{"hour": 8, "minute": 4}
